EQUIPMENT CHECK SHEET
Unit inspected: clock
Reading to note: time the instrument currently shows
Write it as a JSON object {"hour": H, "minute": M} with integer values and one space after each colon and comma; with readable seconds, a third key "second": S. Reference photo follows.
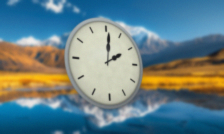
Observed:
{"hour": 2, "minute": 1}
